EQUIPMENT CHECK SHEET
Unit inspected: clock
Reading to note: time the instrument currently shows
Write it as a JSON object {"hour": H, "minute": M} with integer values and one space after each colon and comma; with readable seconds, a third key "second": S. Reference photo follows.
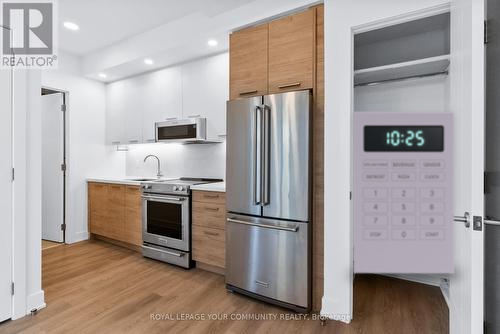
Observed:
{"hour": 10, "minute": 25}
